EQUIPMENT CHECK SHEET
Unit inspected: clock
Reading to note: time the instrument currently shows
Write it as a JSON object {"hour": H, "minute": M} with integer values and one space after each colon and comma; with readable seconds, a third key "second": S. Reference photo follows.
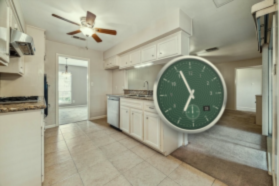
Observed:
{"hour": 6, "minute": 56}
